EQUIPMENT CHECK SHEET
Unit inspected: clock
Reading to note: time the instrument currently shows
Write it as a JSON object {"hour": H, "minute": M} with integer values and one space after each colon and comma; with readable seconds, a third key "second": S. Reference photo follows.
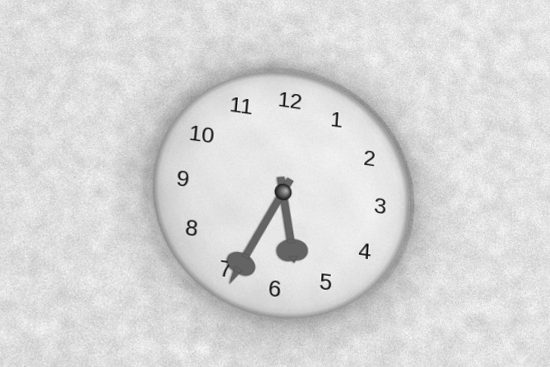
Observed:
{"hour": 5, "minute": 34}
